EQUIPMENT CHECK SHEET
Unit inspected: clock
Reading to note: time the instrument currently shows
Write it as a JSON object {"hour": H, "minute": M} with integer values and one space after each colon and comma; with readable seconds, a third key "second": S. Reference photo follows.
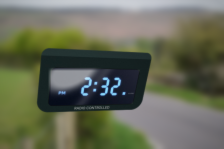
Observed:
{"hour": 2, "minute": 32}
